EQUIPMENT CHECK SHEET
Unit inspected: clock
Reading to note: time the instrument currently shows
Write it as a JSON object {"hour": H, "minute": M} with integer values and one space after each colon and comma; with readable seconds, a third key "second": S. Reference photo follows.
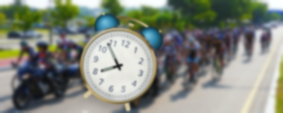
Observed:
{"hour": 7, "minute": 53}
